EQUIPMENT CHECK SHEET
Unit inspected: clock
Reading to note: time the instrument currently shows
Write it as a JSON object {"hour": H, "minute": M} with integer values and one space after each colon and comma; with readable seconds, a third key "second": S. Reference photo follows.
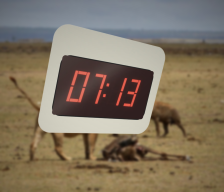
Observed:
{"hour": 7, "minute": 13}
